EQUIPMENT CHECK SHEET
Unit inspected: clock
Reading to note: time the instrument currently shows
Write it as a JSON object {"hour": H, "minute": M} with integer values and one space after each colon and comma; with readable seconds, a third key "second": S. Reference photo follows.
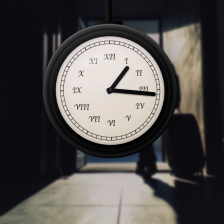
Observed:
{"hour": 1, "minute": 16}
